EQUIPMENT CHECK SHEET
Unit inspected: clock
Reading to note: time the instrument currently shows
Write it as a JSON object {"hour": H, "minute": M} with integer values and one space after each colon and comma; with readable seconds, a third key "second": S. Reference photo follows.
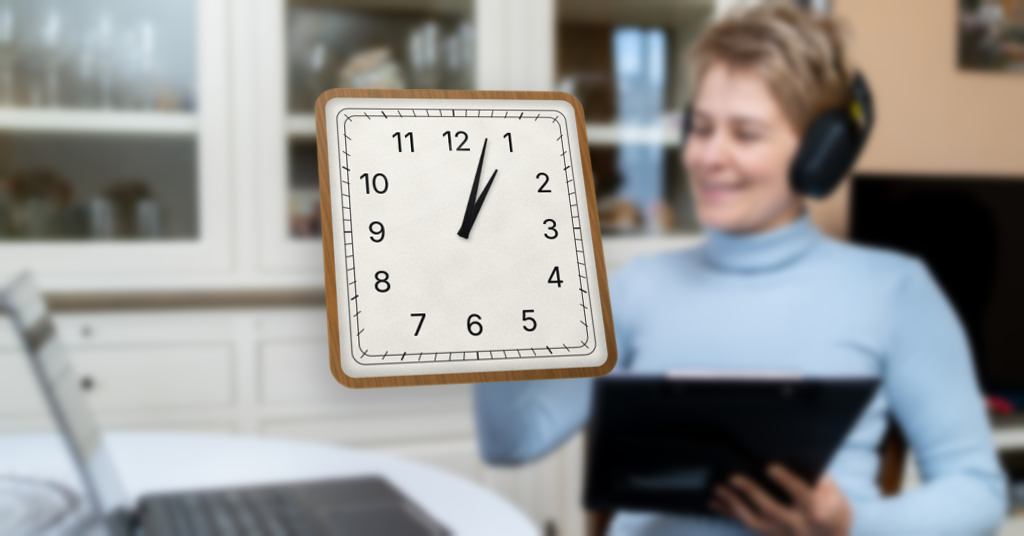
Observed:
{"hour": 1, "minute": 3}
